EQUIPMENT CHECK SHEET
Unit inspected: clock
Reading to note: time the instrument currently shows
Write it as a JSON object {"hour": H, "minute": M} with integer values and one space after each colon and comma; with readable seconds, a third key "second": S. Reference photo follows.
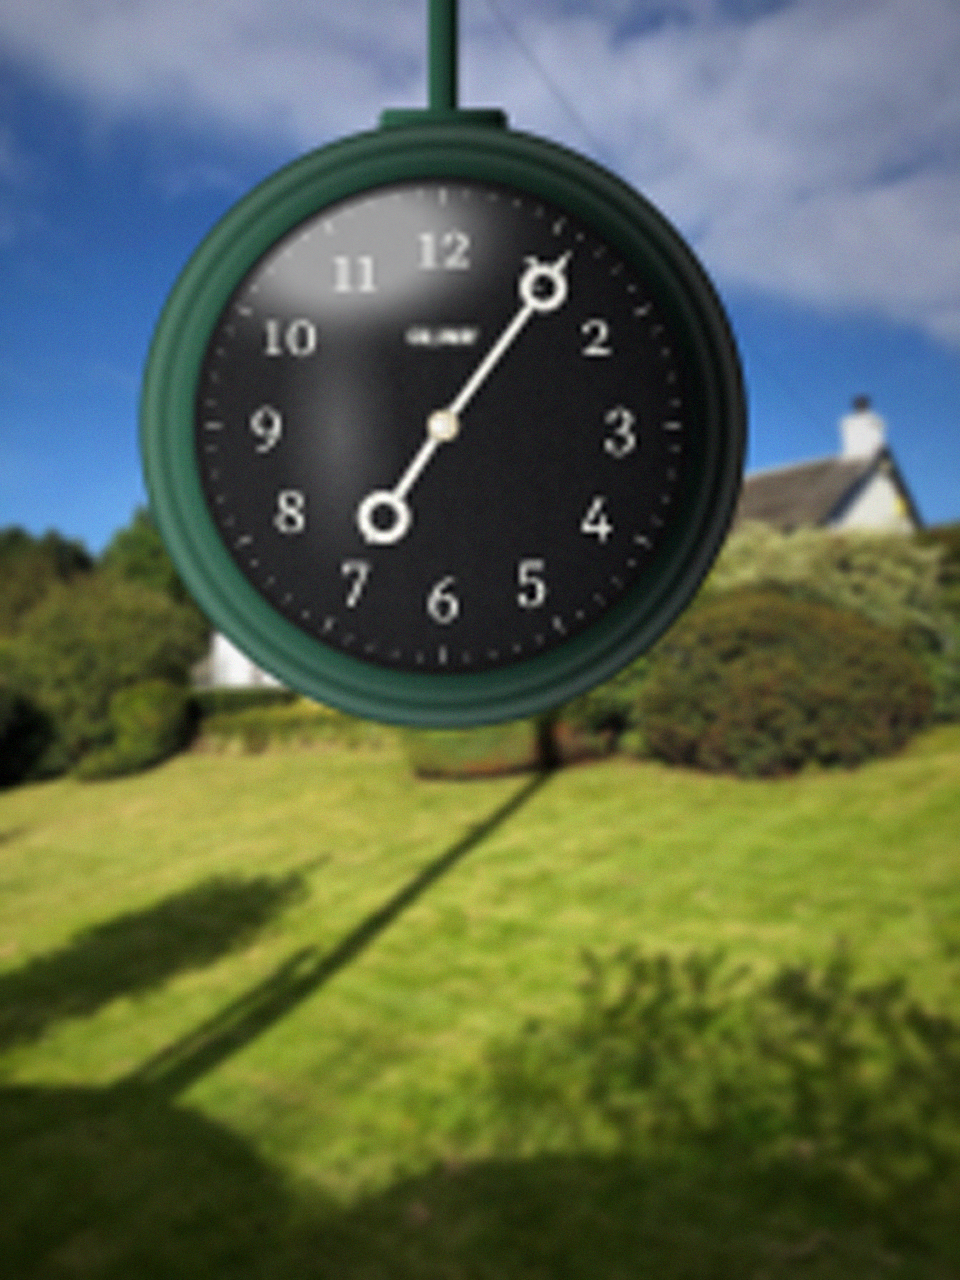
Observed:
{"hour": 7, "minute": 6}
